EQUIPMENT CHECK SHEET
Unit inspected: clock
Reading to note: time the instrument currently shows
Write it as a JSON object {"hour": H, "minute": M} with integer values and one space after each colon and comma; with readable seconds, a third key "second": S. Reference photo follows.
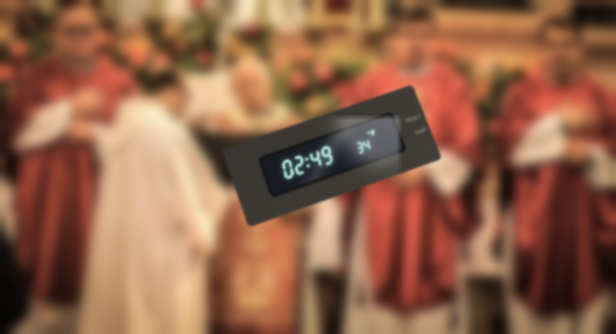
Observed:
{"hour": 2, "minute": 49}
